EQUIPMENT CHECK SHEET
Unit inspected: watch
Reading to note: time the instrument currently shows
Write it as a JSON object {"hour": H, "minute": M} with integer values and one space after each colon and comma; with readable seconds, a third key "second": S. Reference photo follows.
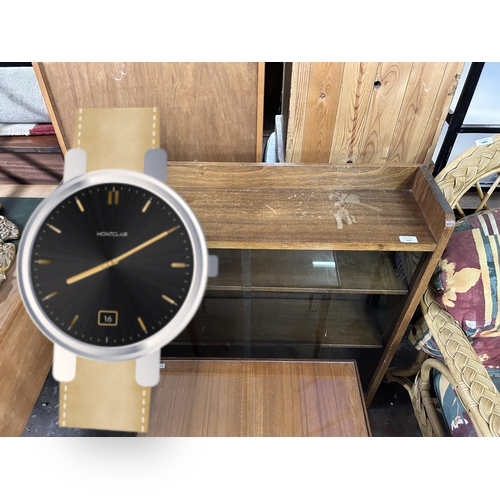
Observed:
{"hour": 8, "minute": 10}
